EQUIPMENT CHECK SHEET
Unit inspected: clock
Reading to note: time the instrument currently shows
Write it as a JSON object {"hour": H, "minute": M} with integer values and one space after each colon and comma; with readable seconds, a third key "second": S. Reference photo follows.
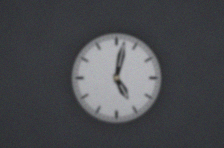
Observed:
{"hour": 5, "minute": 2}
